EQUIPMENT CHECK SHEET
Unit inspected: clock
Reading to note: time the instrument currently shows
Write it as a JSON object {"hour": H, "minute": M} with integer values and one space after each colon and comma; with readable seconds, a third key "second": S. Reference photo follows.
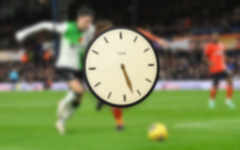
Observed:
{"hour": 5, "minute": 27}
